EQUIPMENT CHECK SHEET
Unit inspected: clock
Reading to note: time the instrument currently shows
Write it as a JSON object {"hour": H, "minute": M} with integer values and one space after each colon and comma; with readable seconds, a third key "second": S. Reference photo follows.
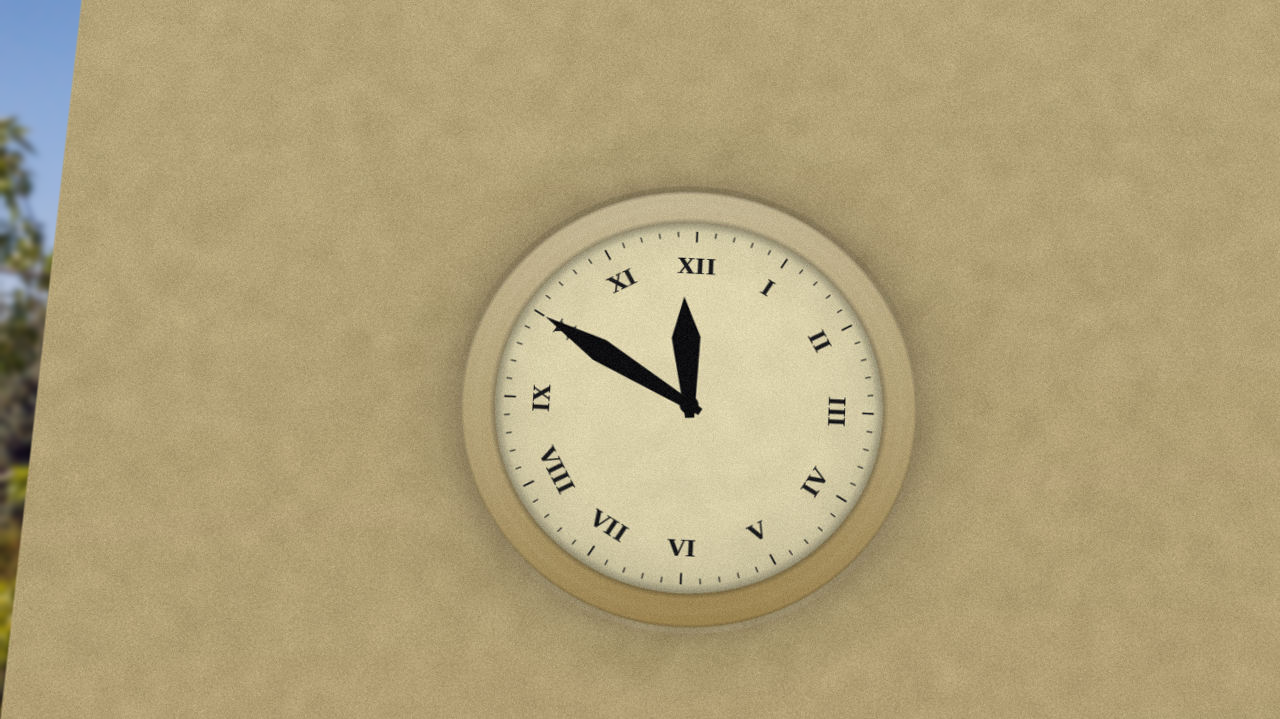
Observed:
{"hour": 11, "minute": 50}
